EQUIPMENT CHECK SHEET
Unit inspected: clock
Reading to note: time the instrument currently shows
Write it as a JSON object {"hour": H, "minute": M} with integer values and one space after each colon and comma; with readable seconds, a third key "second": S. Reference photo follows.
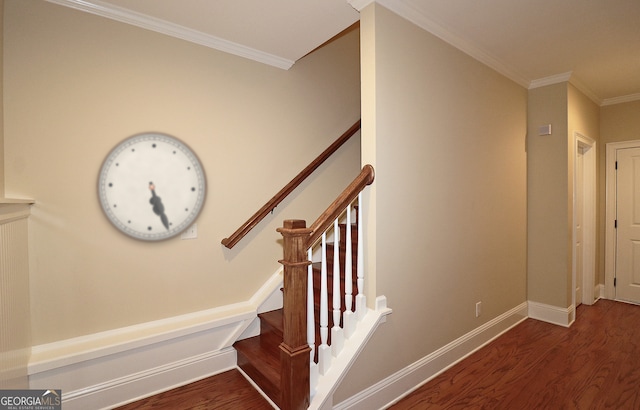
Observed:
{"hour": 5, "minute": 26}
